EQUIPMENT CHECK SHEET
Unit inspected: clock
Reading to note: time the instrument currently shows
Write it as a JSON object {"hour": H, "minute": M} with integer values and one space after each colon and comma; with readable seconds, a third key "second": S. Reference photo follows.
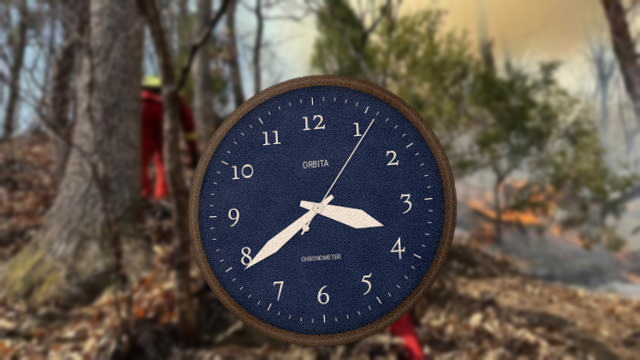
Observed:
{"hour": 3, "minute": 39, "second": 6}
